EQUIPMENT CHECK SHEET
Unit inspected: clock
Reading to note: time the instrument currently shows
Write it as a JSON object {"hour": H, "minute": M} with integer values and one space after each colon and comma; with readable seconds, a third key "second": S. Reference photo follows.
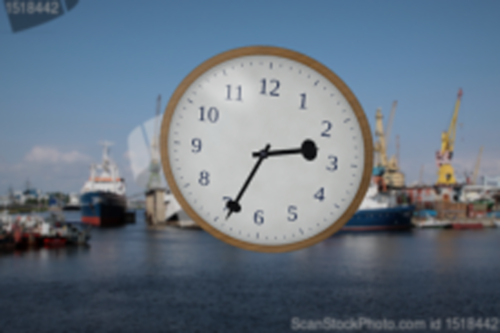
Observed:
{"hour": 2, "minute": 34}
